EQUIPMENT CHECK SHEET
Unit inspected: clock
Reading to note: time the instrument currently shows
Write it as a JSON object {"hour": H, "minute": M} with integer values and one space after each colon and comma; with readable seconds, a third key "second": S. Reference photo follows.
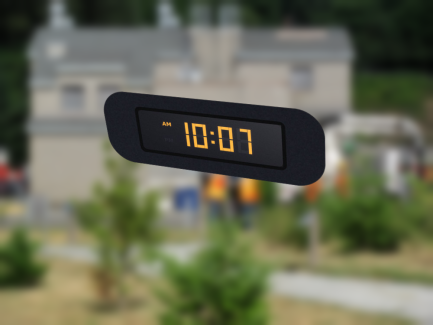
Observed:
{"hour": 10, "minute": 7}
